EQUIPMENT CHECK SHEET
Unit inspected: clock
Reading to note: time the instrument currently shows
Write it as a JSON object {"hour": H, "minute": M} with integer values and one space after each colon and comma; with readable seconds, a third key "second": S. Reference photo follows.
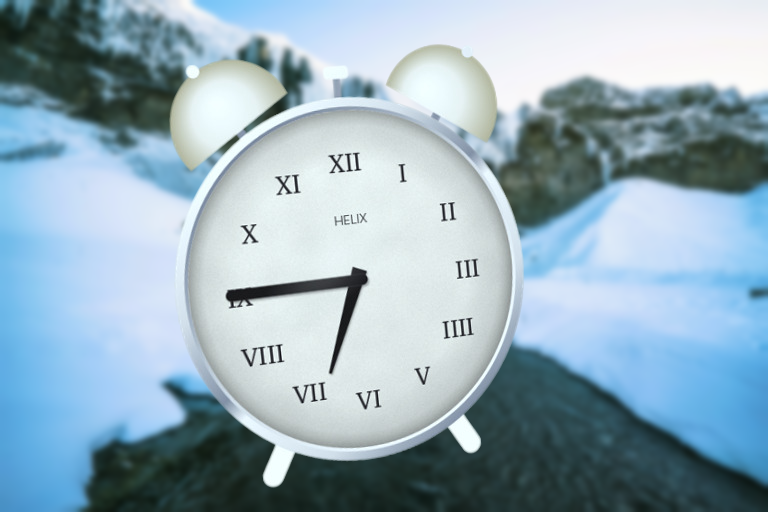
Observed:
{"hour": 6, "minute": 45}
